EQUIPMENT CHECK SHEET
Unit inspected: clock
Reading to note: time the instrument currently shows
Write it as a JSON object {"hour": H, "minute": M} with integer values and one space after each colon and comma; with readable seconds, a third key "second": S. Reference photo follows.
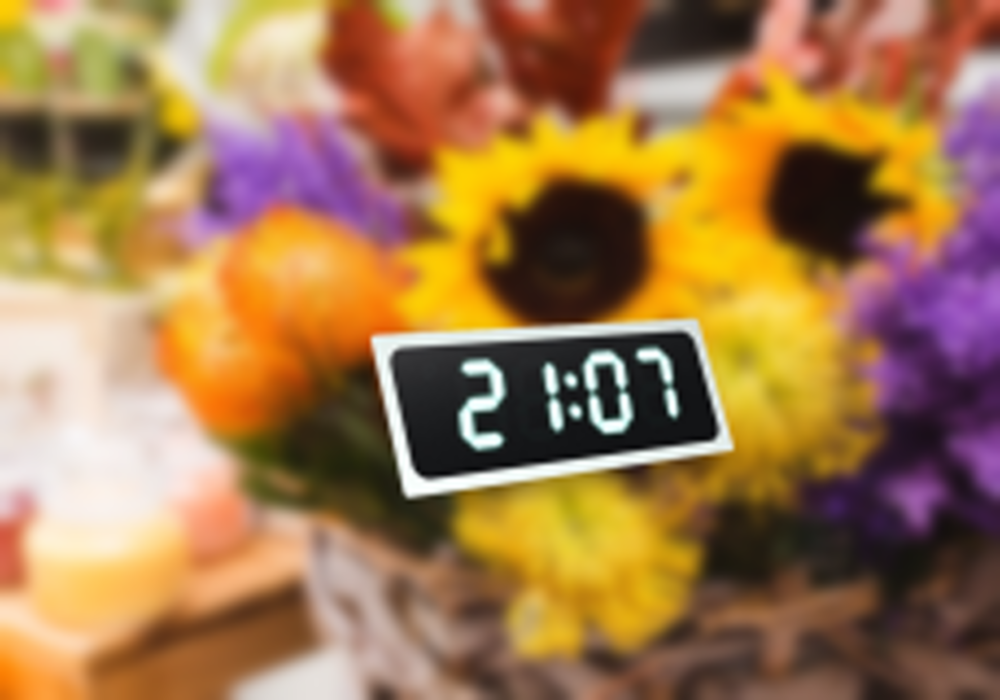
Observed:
{"hour": 21, "minute": 7}
